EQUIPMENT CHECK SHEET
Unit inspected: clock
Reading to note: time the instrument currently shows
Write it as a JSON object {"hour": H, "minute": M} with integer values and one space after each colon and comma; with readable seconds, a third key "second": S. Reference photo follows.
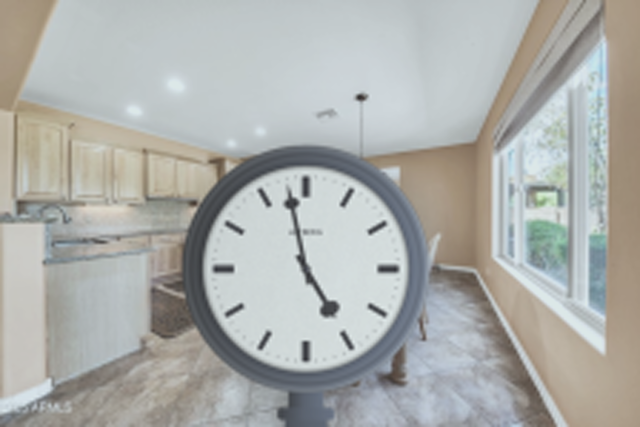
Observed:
{"hour": 4, "minute": 58}
